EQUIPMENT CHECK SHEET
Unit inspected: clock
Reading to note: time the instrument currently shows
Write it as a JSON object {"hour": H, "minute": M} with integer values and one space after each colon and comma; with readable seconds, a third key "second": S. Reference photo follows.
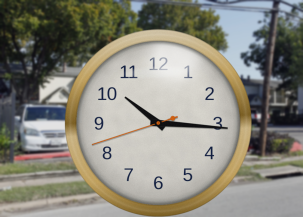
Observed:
{"hour": 10, "minute": 15, "second": 42}
